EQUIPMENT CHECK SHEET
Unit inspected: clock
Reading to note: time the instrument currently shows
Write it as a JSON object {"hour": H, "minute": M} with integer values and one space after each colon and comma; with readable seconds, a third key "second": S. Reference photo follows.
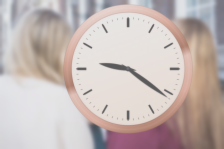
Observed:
{"hour": 9, "minute": 21}
